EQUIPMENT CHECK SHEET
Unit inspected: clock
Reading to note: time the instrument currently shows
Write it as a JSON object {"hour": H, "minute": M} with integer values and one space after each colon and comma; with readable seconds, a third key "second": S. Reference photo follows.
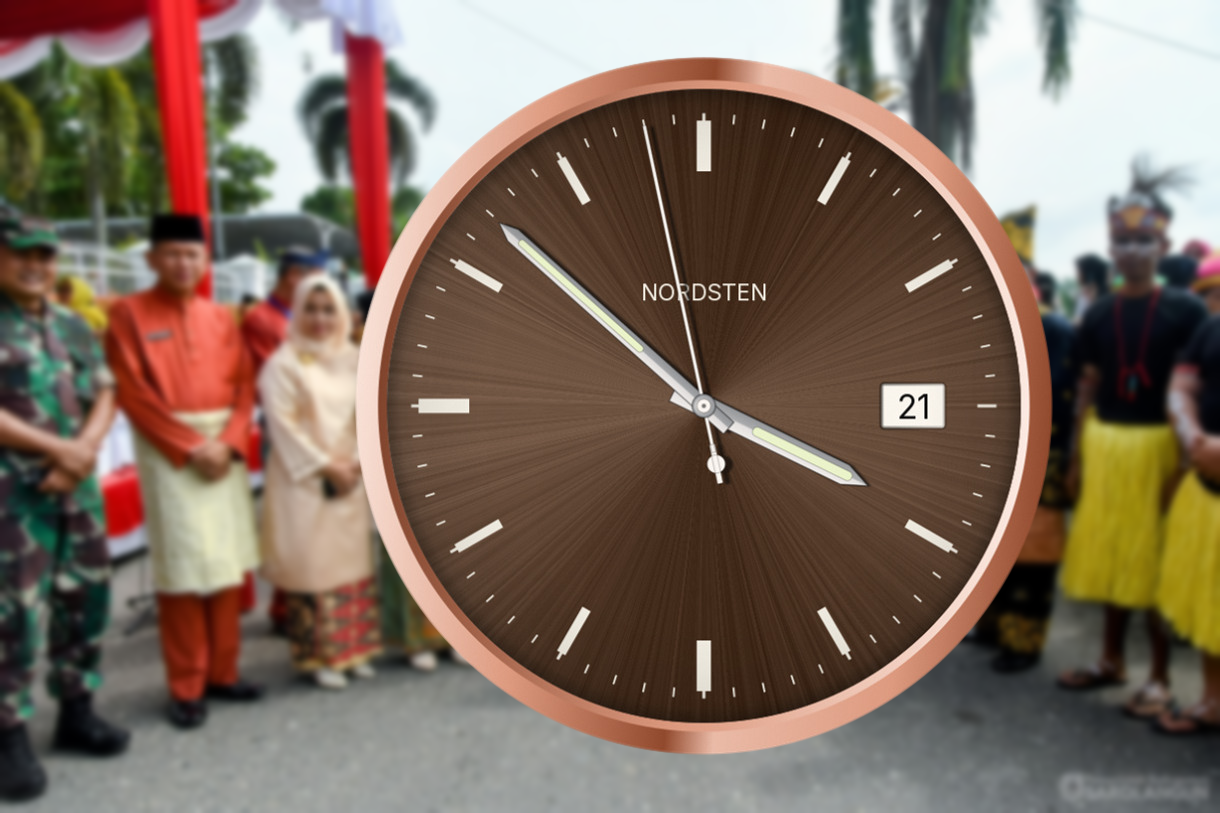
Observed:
{"hour": 3, "minute": 51, "second": 58}
